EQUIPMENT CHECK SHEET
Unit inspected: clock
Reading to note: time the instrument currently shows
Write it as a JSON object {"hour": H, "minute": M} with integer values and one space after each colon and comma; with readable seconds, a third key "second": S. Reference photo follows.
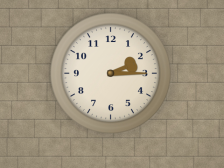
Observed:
{"hour": 2, "minute": 15}
